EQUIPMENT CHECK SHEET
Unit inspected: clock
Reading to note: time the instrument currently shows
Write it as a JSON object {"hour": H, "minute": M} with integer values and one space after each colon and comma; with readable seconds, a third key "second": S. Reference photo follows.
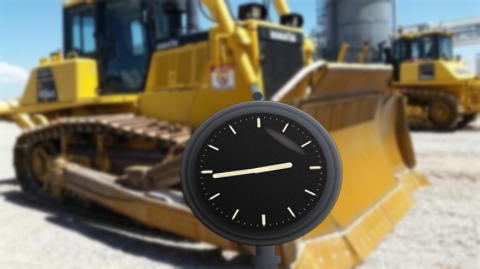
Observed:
{"hour": 2, "minute": 44}
